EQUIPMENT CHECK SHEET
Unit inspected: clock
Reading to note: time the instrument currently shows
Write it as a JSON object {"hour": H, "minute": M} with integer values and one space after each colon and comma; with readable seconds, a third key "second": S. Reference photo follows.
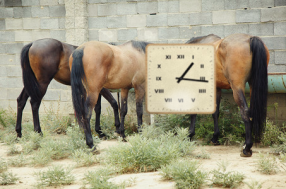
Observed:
{"hour": 1, "minute": 16}
